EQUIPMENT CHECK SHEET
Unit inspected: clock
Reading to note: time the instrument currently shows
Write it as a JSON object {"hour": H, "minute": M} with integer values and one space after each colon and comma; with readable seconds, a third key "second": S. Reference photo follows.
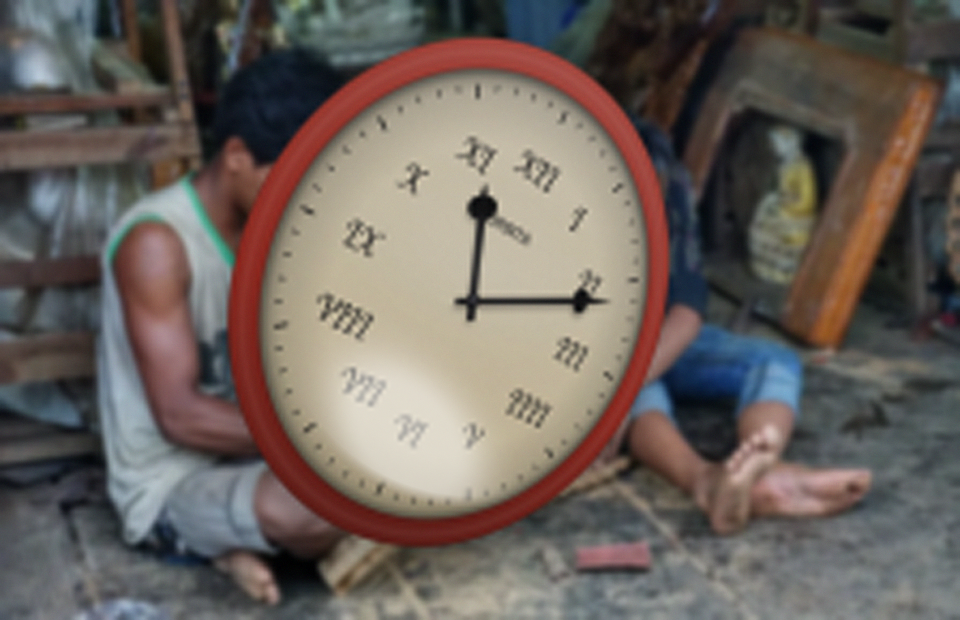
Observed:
{"hour": 11, "minute": 11}
